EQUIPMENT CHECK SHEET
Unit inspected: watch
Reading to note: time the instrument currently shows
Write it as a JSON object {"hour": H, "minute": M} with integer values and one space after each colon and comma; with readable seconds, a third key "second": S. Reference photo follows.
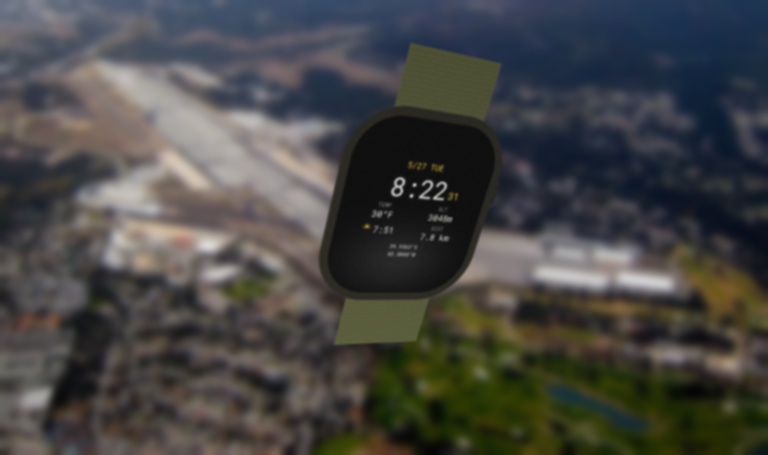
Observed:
{"hour": 8, "minute": 22}
